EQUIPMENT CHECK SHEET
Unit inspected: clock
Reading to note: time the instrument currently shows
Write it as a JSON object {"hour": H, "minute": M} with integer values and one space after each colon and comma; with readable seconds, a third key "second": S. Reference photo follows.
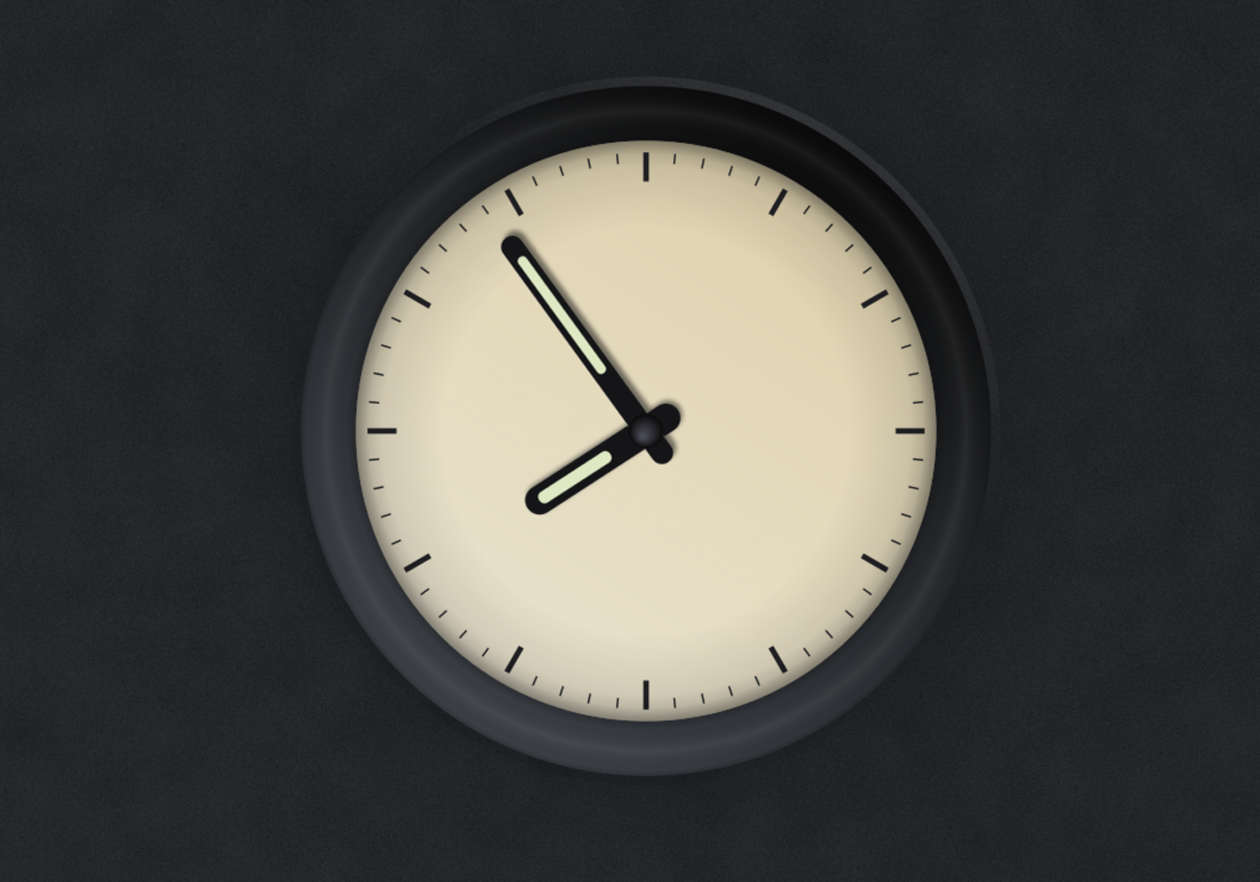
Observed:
{"hour": 7, "minute": 54}
